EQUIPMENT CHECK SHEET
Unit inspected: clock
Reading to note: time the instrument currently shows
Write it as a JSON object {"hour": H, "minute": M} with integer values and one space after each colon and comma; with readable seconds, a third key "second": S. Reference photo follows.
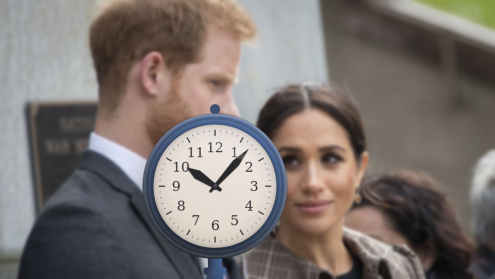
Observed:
{"hour": 10, "minute": 7}
